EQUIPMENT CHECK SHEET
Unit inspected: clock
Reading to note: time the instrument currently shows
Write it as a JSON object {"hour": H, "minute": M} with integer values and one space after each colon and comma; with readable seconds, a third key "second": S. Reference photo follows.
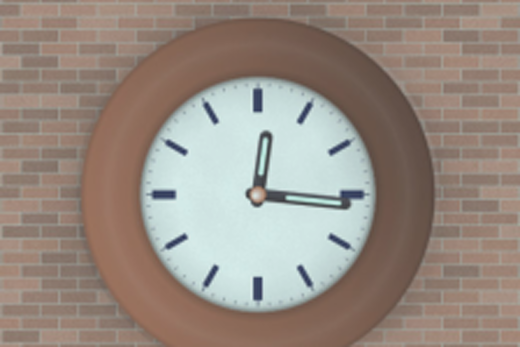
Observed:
{"hour": 12, "minute": 16}
